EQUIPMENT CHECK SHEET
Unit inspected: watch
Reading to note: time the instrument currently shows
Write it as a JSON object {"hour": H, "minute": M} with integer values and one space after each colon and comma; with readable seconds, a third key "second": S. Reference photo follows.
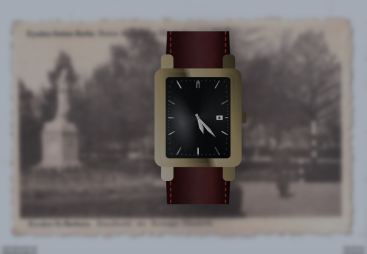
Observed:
{"hour": 5, "minute": 23}
